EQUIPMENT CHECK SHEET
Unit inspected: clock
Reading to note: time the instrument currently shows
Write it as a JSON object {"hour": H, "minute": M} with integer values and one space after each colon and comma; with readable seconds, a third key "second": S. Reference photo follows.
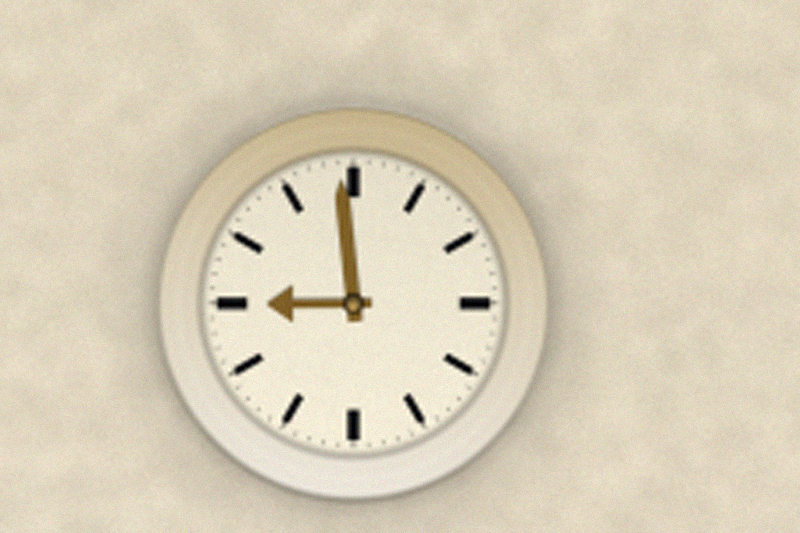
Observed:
{"hour": 8, "minute": 59}
